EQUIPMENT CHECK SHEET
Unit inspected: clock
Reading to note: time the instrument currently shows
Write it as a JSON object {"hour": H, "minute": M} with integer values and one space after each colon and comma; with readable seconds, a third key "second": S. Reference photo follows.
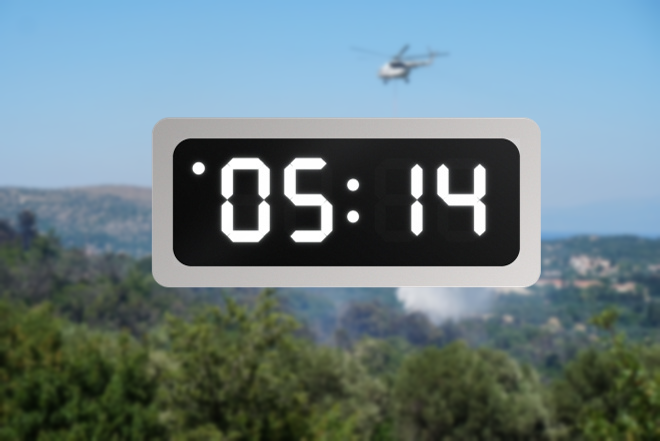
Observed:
{"hour": 5, "minute": 14}
